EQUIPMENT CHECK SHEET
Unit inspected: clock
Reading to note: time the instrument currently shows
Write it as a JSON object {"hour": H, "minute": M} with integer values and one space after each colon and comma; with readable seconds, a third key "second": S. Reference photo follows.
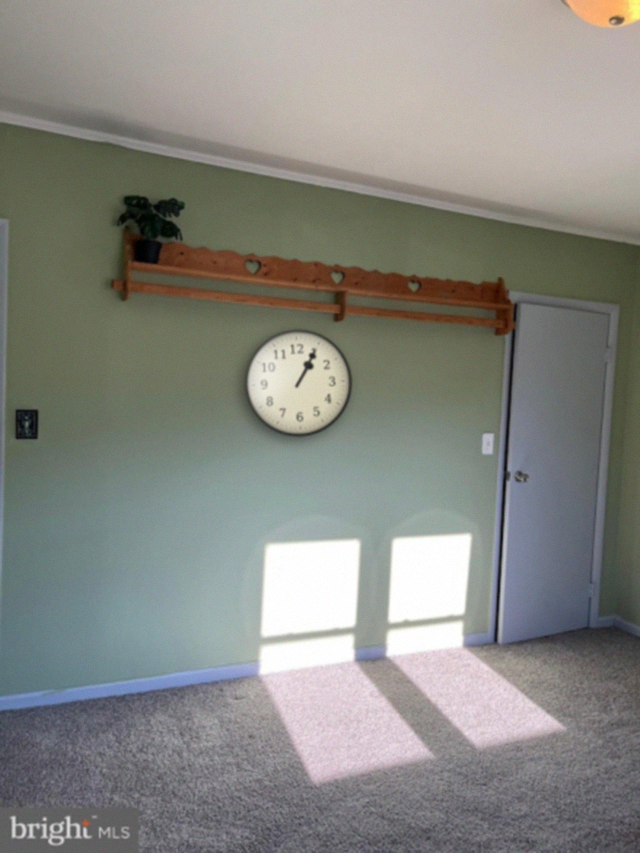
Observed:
{"hour": 1, "minute": 5}
